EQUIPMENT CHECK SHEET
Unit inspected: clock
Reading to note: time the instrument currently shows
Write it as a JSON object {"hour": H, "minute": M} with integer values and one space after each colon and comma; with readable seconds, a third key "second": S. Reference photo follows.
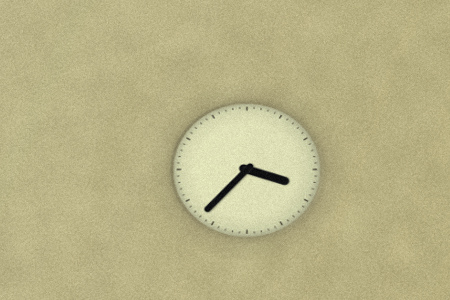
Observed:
{"hour": 3, "minute": 37}
